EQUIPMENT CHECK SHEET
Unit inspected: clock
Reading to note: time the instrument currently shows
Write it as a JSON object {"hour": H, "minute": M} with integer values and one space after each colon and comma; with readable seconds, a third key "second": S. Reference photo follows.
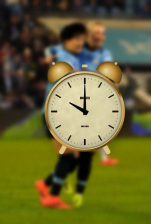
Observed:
{"hour": 10, "minute": 0}
